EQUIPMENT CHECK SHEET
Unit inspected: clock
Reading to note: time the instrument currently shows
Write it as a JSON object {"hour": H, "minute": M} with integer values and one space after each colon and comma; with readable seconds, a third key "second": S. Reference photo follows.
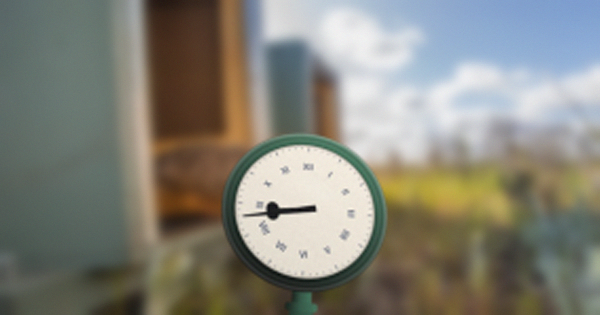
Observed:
{"hour": 8, "minute": 43}
